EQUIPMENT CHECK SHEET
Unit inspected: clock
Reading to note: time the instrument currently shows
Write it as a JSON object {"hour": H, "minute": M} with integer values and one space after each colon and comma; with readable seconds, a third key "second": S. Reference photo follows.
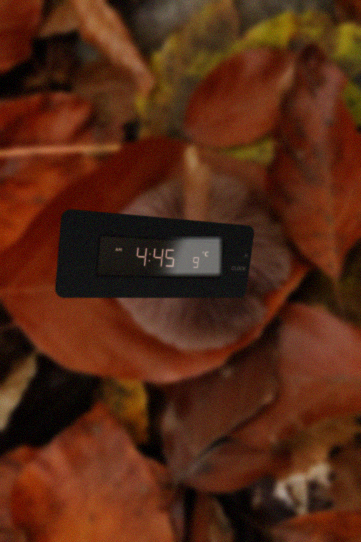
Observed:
{"hour": 4, "minute": 45}
